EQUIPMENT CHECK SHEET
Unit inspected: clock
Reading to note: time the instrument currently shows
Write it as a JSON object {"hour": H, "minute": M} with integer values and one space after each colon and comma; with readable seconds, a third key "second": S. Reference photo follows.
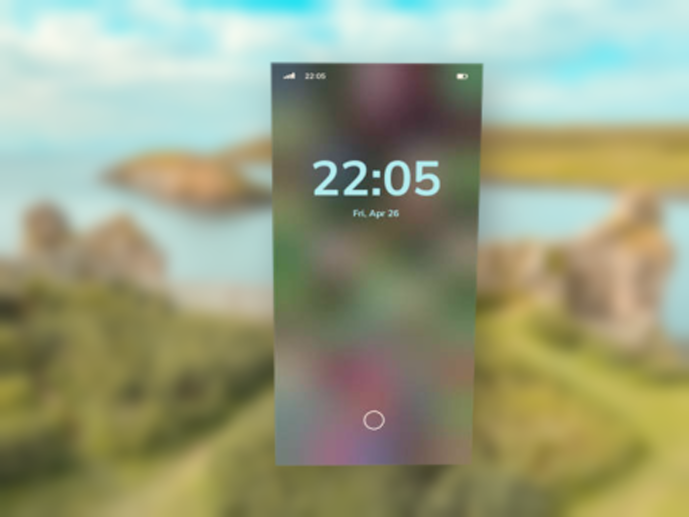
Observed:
{"hour": 22, "minute": 5}
